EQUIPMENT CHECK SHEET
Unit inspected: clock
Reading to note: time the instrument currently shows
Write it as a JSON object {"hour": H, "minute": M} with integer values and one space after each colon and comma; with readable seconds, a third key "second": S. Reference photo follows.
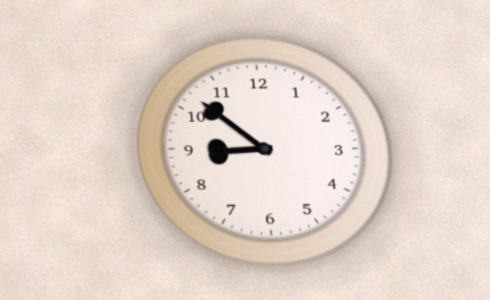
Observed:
{"hour": 8, "minute": 52}
